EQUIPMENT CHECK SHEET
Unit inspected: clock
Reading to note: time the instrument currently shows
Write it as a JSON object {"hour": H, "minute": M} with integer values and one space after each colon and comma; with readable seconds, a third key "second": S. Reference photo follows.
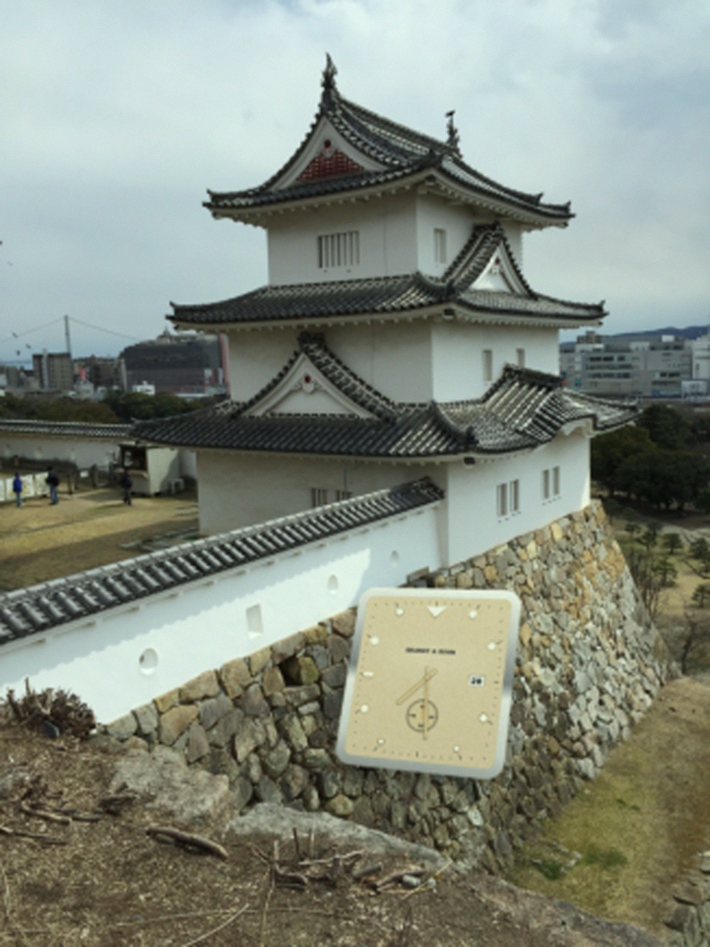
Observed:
{"hour": 7, "minute": 29}
